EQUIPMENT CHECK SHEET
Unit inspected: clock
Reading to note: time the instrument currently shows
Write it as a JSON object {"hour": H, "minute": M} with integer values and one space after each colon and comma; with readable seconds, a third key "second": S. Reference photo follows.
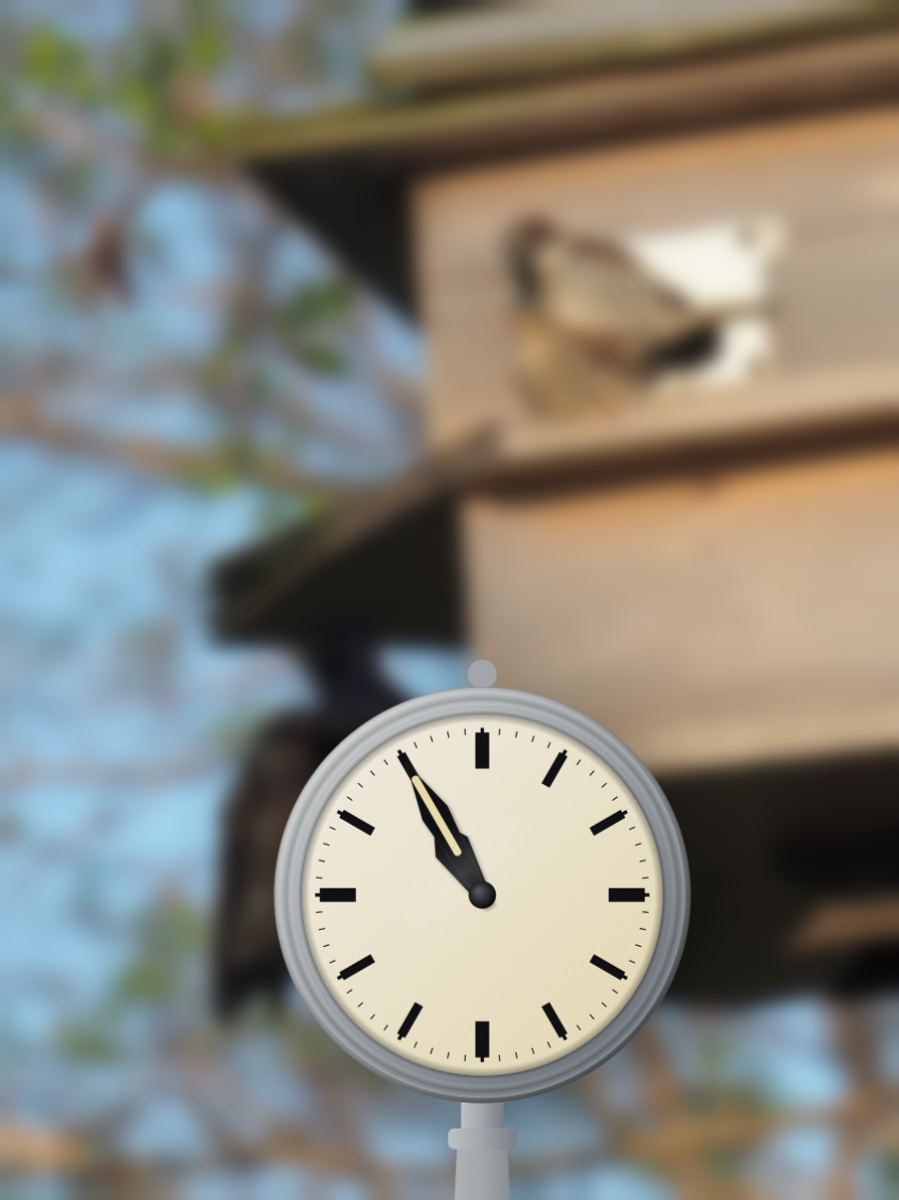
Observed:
{"hour": 10, "minute": 55}
